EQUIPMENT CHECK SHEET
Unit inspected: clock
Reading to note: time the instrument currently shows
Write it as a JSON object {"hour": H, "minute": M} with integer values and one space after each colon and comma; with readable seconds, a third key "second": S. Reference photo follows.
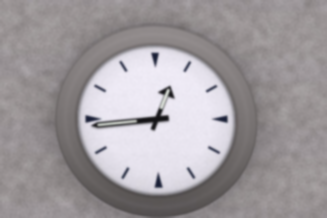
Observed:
{"hour": 12, "minute": 44}
